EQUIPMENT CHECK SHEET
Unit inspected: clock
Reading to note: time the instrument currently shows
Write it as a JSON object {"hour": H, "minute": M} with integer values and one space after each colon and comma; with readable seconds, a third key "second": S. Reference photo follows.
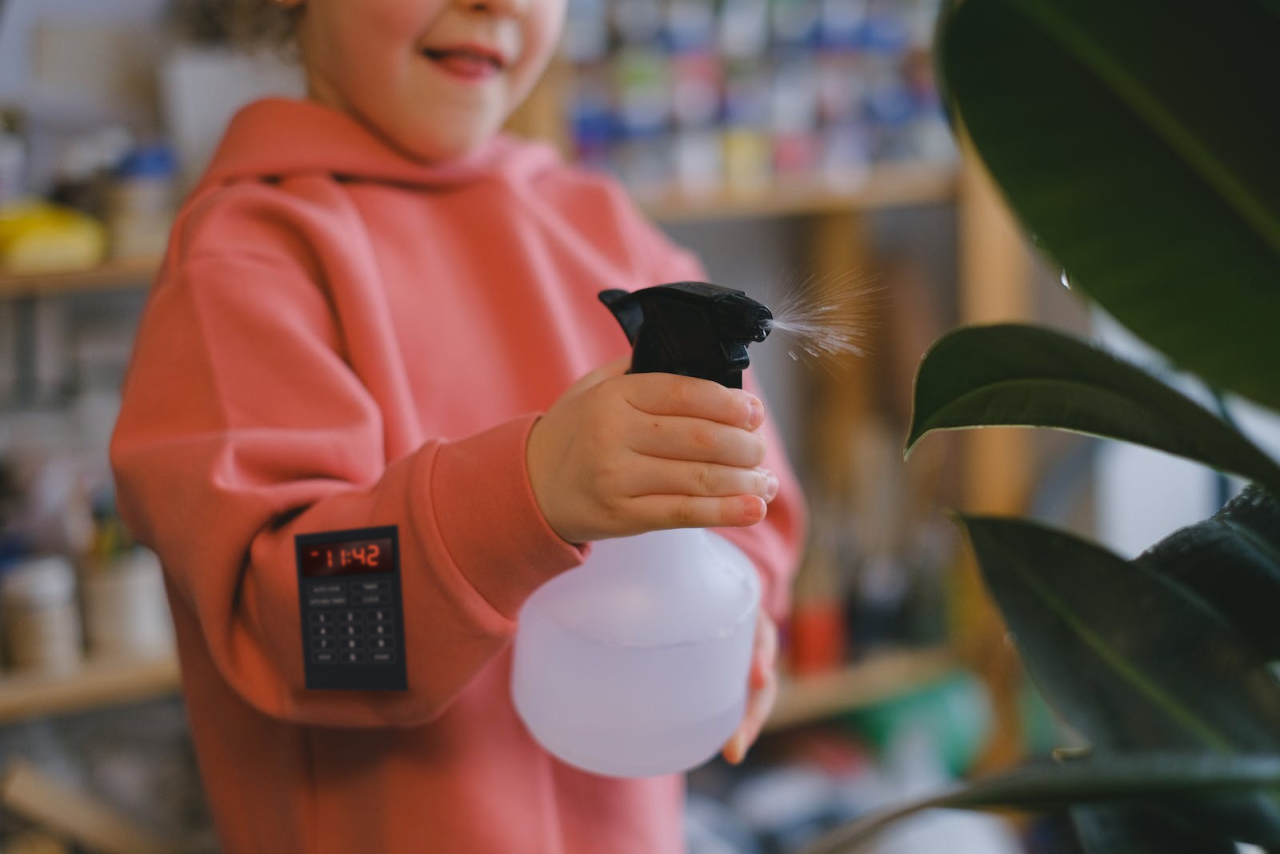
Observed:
{"hour": 11, "minute": 42}
